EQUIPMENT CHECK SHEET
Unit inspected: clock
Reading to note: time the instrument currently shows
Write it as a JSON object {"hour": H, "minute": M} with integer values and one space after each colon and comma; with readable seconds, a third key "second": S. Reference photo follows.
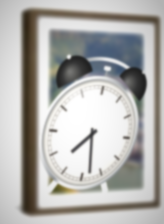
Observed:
{"hour": 7, "minute": 28}
